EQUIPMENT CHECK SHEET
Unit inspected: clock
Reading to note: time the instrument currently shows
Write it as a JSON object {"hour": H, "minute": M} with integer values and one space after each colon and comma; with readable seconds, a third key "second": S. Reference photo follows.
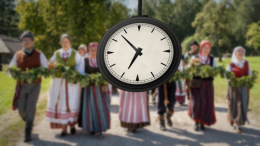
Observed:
{"hour": 6, "minute": 53}
